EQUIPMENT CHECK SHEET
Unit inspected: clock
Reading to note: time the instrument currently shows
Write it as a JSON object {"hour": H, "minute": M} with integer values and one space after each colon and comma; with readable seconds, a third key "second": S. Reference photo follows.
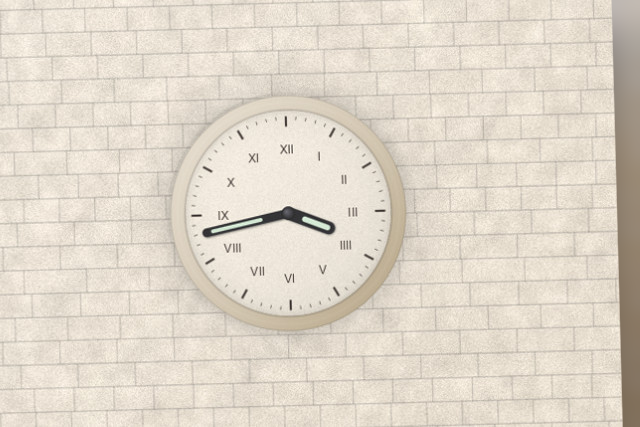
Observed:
{"hour": 3, "minute": 43}
